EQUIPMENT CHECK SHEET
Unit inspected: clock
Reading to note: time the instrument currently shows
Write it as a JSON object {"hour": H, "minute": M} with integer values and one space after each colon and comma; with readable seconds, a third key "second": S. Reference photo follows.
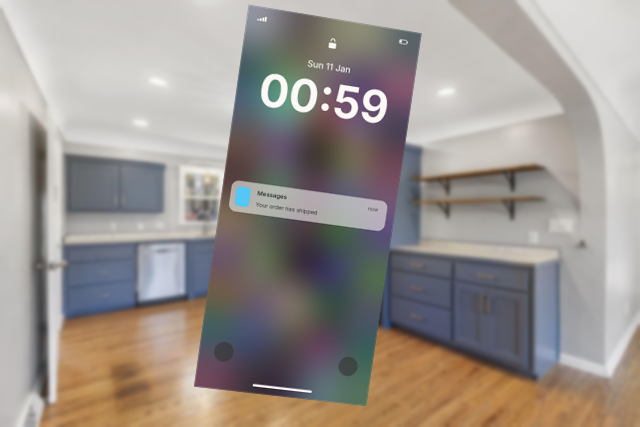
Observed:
{"hour": 0, "minute": 59}
